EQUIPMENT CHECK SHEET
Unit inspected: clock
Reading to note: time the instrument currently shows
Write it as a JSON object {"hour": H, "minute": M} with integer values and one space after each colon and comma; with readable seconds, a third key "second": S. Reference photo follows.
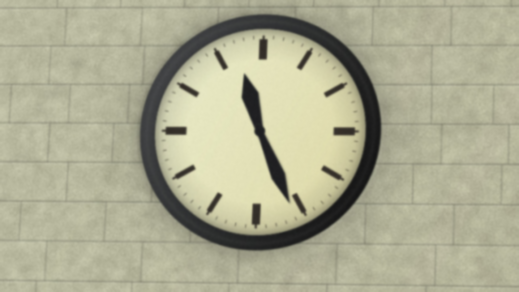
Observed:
{"hour": 11, "minute": 26}
